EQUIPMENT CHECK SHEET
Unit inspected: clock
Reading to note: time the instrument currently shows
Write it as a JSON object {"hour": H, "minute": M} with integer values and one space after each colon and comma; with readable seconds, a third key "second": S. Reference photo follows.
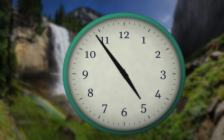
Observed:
{"hour": 4, "minute": 54}
